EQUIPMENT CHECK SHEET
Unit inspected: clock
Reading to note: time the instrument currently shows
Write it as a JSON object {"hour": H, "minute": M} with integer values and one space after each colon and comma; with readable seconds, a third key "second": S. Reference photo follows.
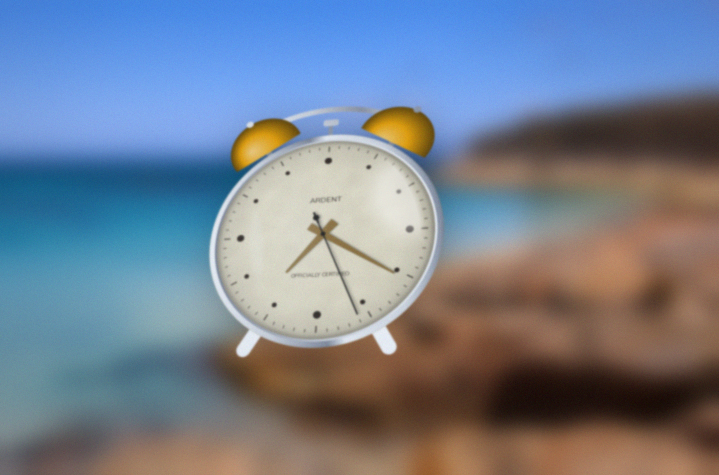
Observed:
{"hour": 7, "minute": 20, "second": 26}
